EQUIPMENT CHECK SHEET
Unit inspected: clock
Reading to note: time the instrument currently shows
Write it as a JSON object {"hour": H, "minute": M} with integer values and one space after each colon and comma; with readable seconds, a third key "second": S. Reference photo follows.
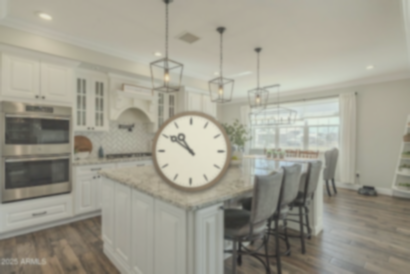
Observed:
{"hour": 10, "minute": 51}
